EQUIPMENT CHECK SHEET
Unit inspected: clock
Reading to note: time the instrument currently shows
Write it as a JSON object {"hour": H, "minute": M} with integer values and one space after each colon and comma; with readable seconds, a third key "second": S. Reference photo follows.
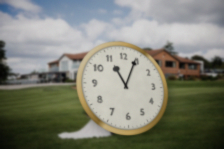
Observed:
{"hour": 11, "minute": 4}
